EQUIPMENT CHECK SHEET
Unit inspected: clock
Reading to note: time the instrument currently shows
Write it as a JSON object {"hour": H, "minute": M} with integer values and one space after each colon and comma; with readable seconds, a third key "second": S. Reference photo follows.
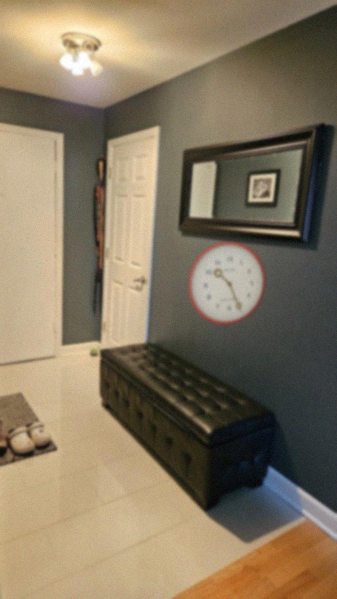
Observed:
{"hour": 10, "minute": 26}
